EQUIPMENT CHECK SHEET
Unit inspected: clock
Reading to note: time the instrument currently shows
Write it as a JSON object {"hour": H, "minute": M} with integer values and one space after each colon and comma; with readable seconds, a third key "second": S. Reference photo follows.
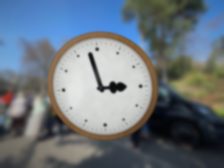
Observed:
{"hour": 2, "minute": 58}
